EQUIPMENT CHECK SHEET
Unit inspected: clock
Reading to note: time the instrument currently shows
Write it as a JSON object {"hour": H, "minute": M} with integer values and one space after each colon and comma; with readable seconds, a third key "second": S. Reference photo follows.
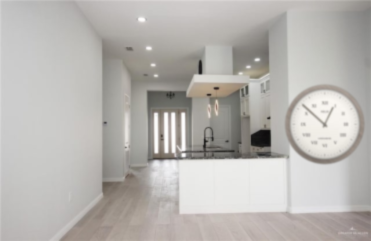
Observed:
{"hour": 12, "minute": 52}
